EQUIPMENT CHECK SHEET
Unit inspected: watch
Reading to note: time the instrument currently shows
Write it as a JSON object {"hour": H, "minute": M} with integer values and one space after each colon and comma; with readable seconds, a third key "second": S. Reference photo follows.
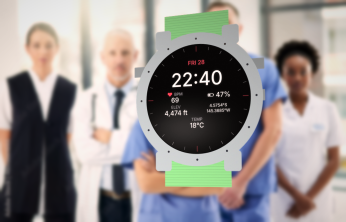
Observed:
{"hour": 22, "minute": 40}
